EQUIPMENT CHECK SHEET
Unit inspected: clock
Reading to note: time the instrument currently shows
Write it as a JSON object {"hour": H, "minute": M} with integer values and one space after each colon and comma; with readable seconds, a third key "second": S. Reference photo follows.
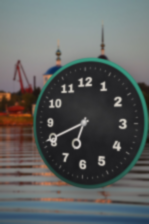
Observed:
{"hour": 6, "minute": 41}
